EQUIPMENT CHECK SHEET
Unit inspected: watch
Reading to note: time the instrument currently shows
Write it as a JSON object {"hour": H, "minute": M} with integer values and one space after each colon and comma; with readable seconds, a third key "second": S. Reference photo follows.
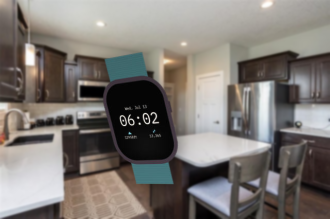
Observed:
{"hour": 6, "minute": 2}
